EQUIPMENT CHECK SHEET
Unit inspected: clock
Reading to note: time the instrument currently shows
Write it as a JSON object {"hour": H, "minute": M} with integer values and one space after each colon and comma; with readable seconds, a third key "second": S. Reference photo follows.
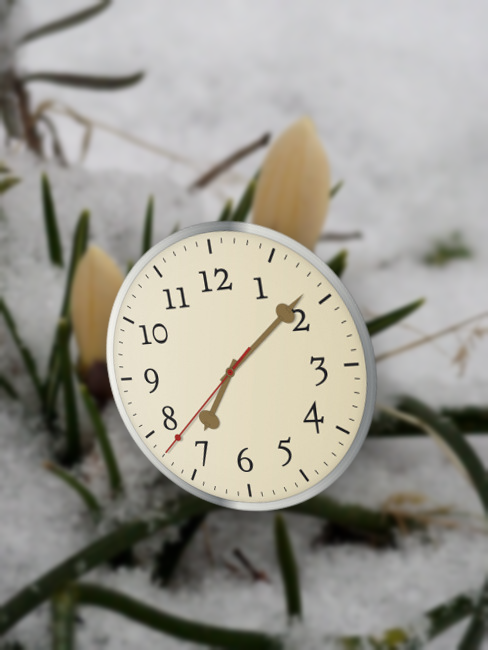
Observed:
{"hour": 7, "minute": 8, "second": 38}
